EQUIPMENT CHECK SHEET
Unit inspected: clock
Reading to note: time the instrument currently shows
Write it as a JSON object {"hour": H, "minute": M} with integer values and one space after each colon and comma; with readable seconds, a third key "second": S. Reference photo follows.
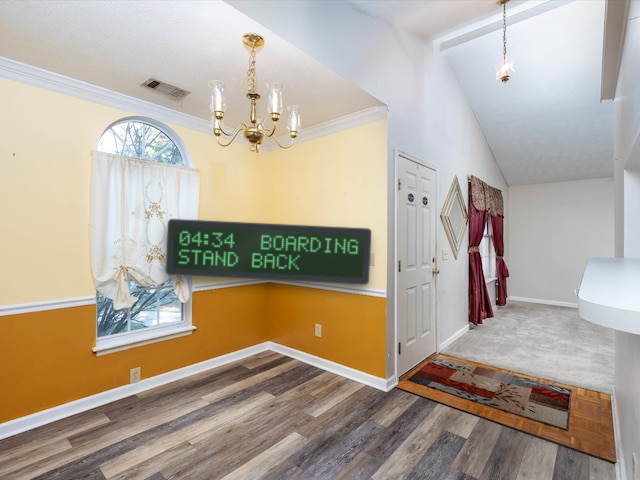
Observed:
{"hour": 4, "minute": 34}
